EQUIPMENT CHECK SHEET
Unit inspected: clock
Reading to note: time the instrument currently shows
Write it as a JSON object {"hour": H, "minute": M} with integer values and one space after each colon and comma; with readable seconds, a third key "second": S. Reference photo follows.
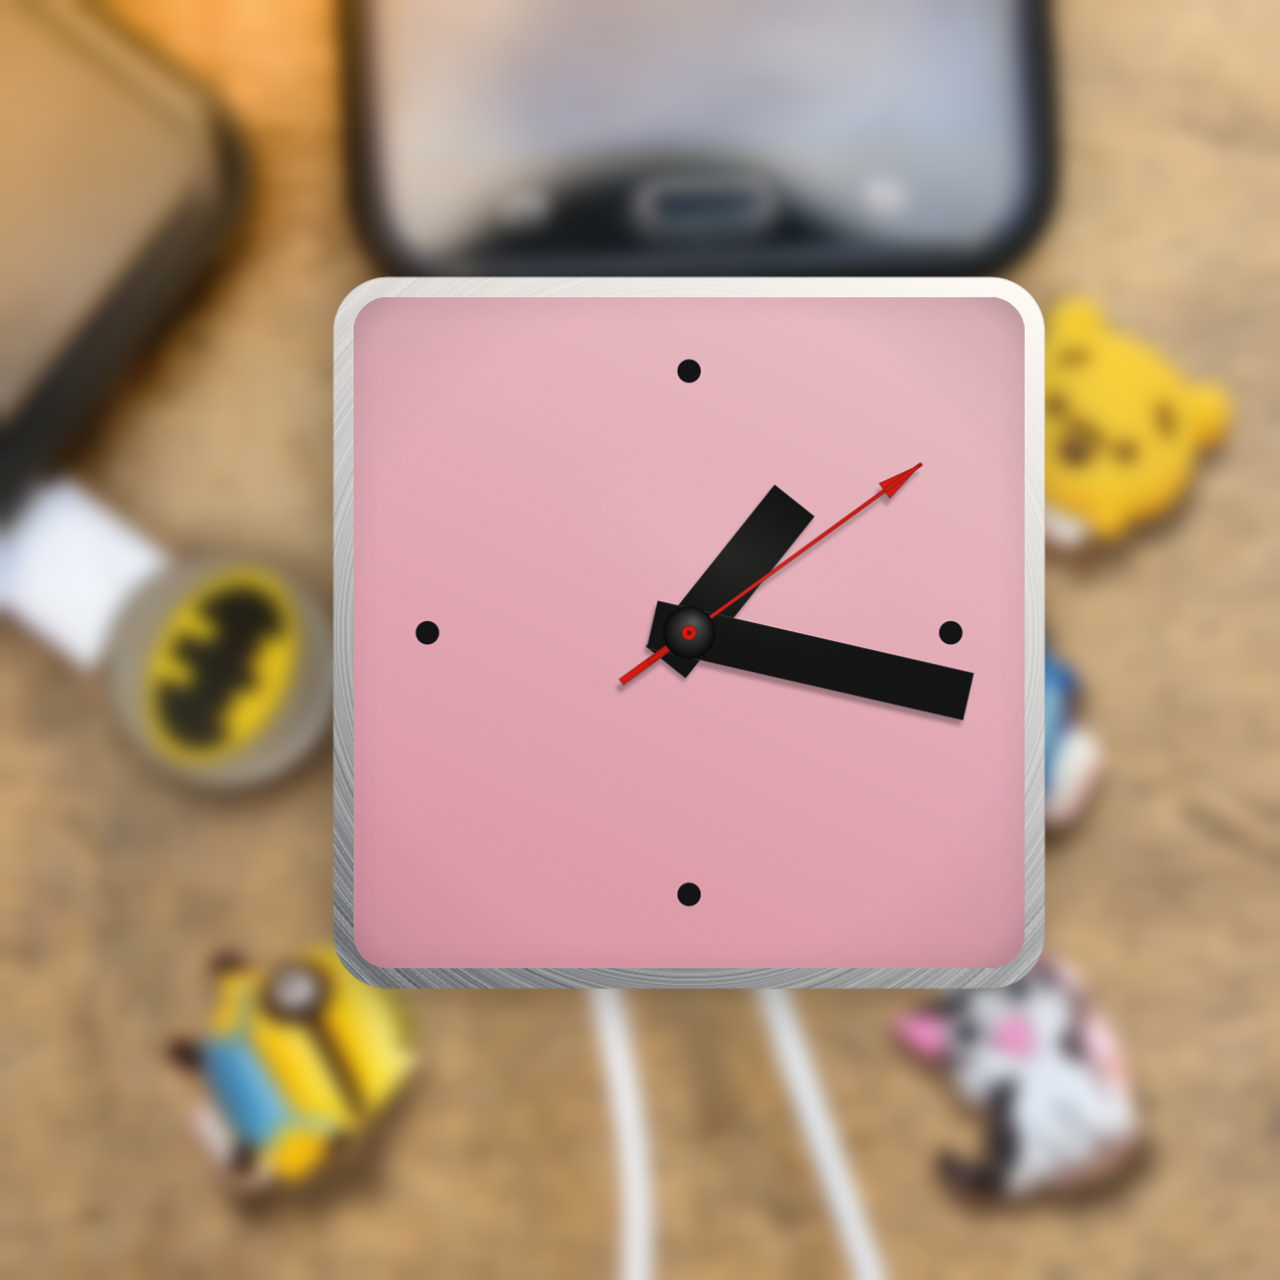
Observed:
{"hour": 1, "minute": 17, "second": 9}
